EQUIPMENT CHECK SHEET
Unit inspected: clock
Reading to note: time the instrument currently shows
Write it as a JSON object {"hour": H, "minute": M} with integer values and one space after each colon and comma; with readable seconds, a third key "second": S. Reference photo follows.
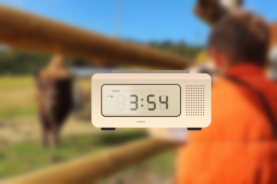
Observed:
{"hour": 3, "minute": 54}
